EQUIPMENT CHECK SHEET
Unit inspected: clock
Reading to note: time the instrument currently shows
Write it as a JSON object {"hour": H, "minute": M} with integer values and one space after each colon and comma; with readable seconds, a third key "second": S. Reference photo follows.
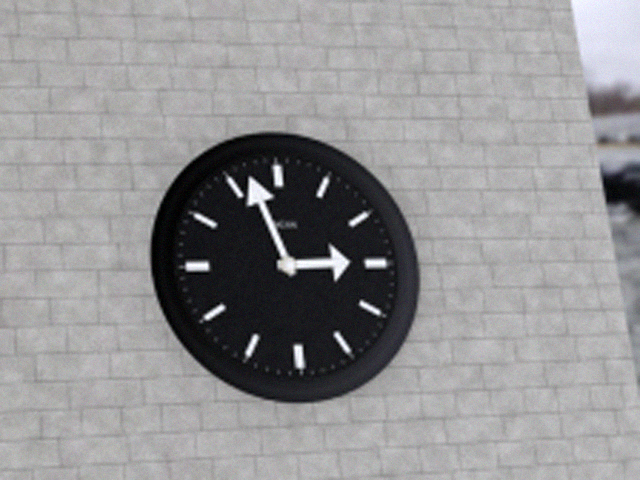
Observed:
{"hour": 2, "minute": 57}
